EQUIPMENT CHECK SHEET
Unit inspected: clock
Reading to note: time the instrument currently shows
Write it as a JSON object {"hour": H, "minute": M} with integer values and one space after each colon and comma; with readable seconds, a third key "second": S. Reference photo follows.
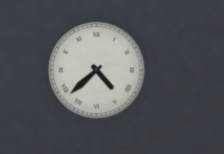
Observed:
{"hour": 4, "minute": 38}
